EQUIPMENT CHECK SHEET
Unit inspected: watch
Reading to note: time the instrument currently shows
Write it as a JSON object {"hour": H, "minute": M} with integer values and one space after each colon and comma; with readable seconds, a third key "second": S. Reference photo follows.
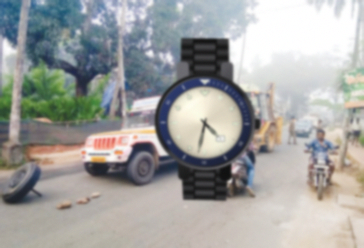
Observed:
{"hour": 4, "minute": 32}
